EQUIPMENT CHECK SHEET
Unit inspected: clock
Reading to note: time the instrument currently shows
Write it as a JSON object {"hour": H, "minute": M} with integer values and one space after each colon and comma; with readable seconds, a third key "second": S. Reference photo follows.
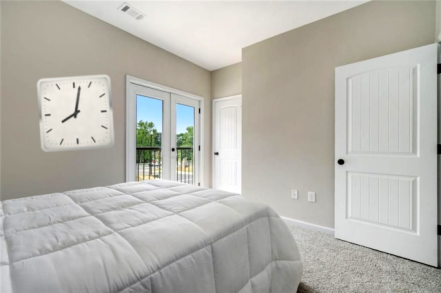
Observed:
{"hour": 8, "minute": 2}
